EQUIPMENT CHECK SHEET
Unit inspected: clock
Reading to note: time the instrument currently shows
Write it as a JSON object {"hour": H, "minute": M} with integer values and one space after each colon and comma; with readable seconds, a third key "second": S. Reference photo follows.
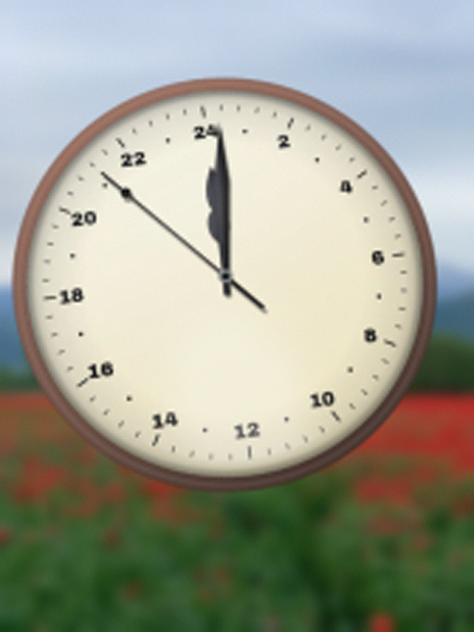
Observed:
{"hour": 0, "minute": 0, "second": 53}
